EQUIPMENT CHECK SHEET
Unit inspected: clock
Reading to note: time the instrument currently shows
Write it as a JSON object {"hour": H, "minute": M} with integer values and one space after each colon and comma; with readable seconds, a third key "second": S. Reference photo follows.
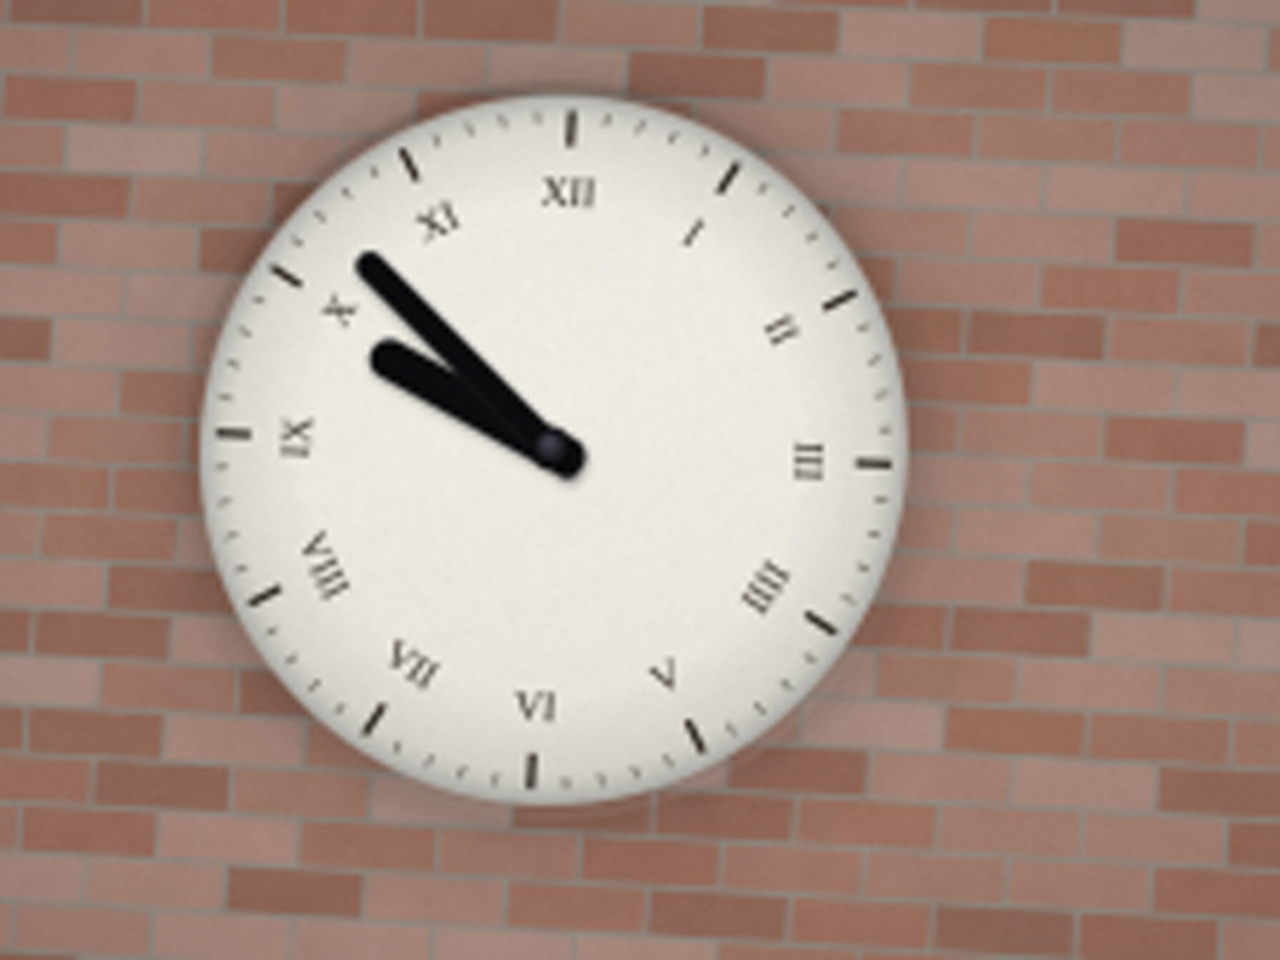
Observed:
{"hour": 9, "minute": 52}
